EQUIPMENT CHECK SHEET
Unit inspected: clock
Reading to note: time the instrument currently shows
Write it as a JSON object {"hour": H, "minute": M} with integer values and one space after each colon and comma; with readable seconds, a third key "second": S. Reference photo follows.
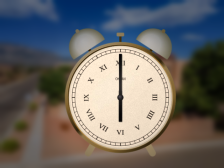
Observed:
{"hour": 6, "minute": 0}
